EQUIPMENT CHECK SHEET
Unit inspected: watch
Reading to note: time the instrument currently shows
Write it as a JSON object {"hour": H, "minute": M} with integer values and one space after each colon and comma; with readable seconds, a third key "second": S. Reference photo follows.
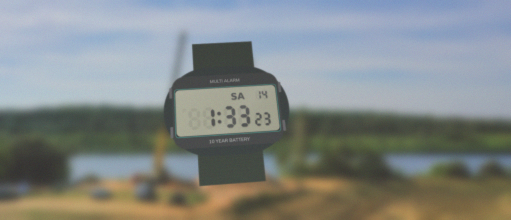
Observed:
{"hour": 1, "minute": 33, "second": 23}
